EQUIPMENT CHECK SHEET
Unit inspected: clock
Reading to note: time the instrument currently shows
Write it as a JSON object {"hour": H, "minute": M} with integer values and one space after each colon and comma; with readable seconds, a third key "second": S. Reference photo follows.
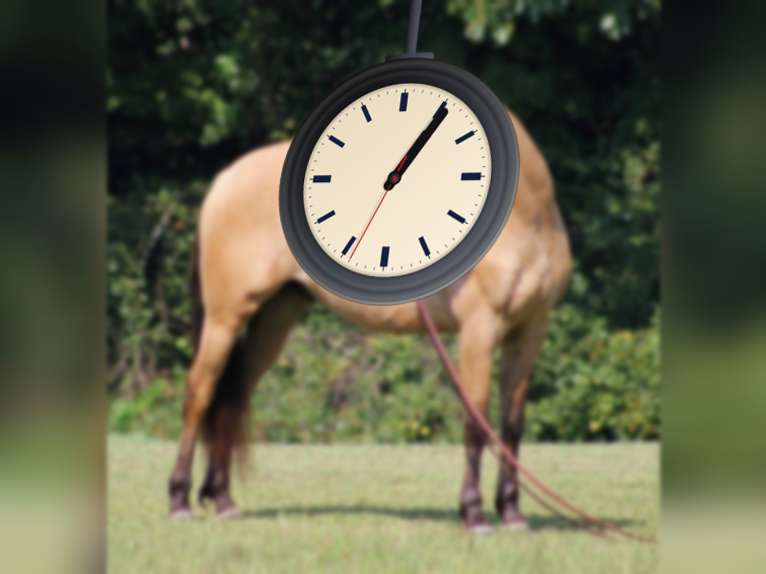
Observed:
{"hour": 1, "minute": 5, "second": 34}
